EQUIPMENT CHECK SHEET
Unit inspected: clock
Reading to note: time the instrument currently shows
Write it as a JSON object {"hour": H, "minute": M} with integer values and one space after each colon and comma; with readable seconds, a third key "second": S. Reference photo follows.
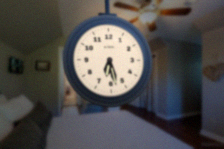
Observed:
{"hour": 6, "minute": 28}
